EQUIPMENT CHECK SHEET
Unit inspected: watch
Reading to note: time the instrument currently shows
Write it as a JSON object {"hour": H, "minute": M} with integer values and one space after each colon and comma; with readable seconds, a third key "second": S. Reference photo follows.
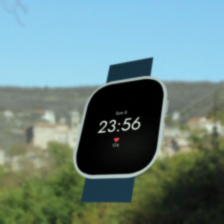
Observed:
{"hour": 23, "minute": 56}
